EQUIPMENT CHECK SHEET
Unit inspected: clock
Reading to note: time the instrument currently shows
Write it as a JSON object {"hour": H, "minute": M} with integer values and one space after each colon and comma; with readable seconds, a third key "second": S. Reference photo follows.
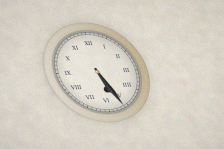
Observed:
{"hour": 5, "minute": 26}
